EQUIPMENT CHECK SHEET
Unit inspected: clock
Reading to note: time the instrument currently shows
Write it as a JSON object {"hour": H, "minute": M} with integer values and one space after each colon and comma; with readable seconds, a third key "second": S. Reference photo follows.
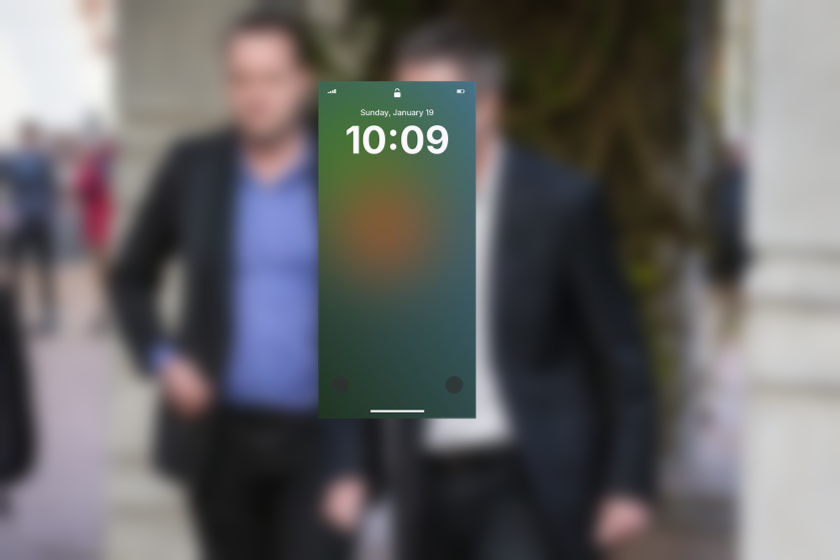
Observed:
{"hour": 10, "minute": 9}
